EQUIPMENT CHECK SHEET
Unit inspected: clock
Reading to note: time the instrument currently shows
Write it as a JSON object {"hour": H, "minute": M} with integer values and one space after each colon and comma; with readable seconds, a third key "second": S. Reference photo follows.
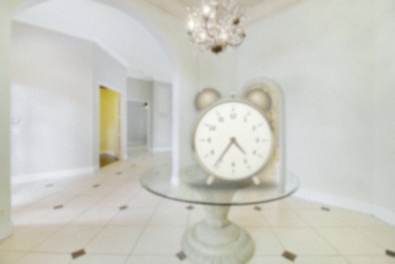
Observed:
{"hour": 4, "minute": 36}
